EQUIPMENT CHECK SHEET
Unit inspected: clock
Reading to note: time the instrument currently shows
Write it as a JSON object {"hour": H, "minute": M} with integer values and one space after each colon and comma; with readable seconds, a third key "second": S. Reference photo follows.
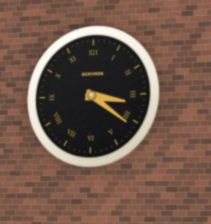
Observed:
{"hour": 3, "minute": 21}
